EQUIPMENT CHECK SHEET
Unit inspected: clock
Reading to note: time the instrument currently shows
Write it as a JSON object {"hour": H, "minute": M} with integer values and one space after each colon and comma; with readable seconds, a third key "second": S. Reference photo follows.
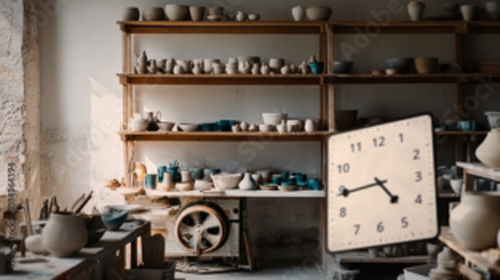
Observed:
{"hour": 4, "minute": 44}
